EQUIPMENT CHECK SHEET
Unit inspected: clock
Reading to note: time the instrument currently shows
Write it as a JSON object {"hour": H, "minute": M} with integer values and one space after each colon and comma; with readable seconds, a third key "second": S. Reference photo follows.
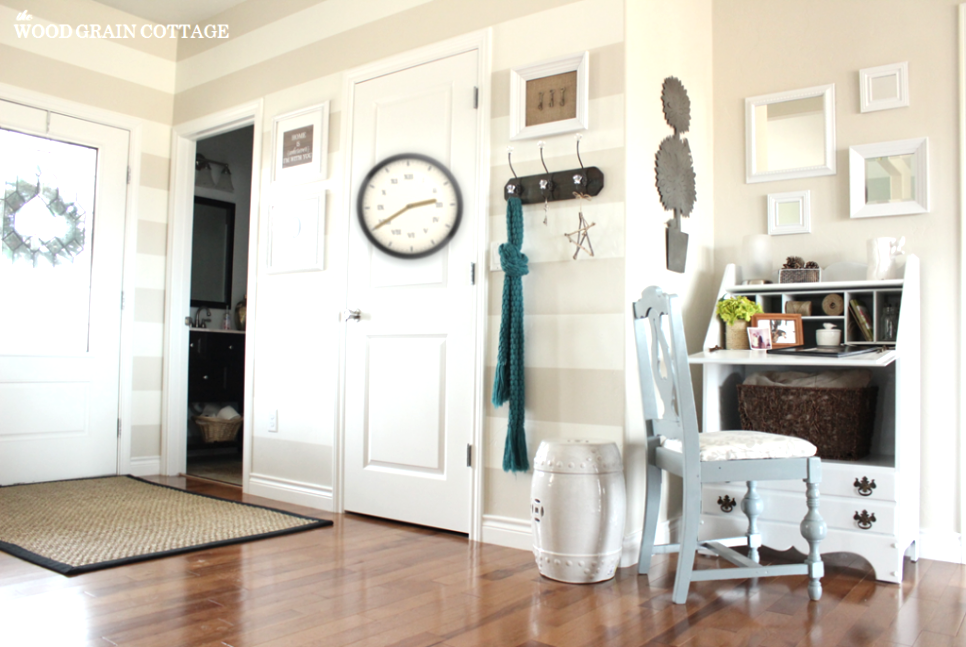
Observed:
{"hour": 2, "minute": 40}
